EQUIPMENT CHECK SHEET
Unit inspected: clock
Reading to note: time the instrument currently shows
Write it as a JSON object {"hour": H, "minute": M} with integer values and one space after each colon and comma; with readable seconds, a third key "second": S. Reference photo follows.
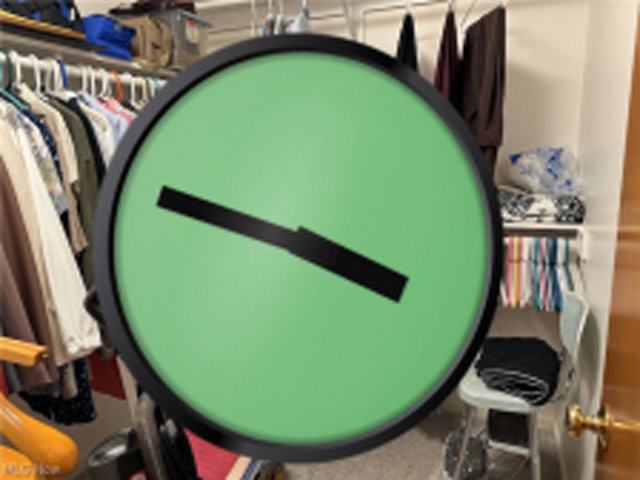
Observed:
{"hour": 3, "minute": 48}
